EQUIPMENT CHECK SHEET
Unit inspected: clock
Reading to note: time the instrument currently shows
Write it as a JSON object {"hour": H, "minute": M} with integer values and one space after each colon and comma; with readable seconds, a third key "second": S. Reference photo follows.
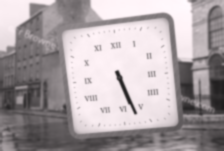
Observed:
{"hour": 5, "minute": 27}
